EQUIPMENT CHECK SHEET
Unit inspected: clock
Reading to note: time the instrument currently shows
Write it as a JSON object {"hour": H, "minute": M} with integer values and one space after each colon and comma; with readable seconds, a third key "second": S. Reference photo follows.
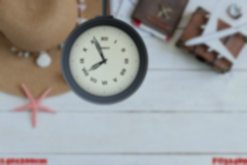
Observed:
{"hour": 7, "minute": 56}
